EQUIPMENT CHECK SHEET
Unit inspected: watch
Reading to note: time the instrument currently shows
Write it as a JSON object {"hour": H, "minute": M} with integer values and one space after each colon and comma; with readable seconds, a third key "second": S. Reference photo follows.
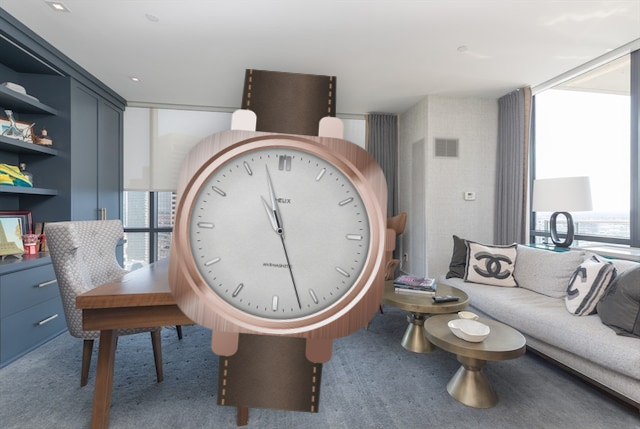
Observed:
{"hour": 10, "minute": 57, "second": 27}
